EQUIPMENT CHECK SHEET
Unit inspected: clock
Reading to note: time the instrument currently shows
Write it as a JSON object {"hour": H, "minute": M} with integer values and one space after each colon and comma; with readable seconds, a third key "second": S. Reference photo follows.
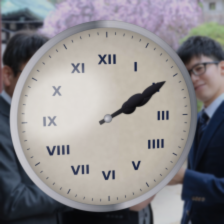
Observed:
{"hour": 2, "minute": 10}
